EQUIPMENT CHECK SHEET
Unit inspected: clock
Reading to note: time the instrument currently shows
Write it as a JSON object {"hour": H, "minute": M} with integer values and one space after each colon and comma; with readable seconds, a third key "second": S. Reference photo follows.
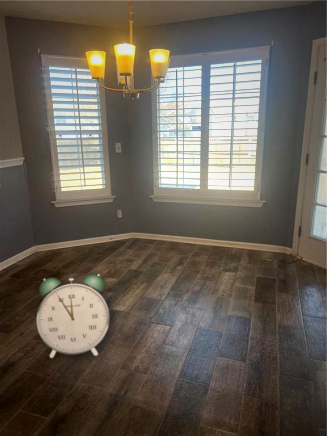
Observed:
{"hour": 11, "minute": 55}
